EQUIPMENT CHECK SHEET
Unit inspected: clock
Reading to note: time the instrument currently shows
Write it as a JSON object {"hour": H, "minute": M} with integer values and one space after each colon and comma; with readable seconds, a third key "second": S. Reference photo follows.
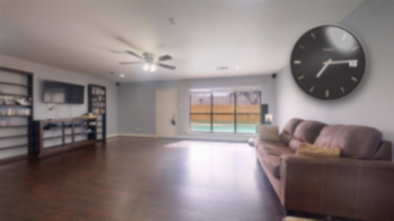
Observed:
{"hour": 7, "minute": 14}
